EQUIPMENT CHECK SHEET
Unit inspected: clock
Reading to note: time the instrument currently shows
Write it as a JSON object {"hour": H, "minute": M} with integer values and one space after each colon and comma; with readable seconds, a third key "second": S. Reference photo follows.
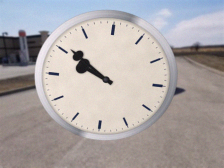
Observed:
{"hour": 9, "minute": 51}
